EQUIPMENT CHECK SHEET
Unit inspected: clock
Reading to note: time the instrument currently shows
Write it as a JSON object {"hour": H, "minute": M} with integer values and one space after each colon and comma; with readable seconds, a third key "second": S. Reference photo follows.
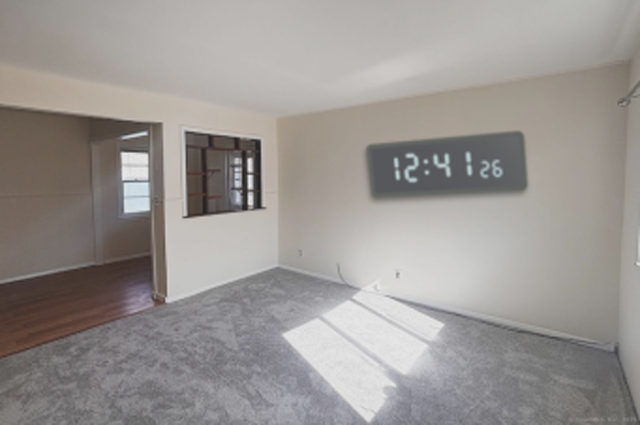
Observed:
{"hour": 12, "minute": 41, "second": 26}
